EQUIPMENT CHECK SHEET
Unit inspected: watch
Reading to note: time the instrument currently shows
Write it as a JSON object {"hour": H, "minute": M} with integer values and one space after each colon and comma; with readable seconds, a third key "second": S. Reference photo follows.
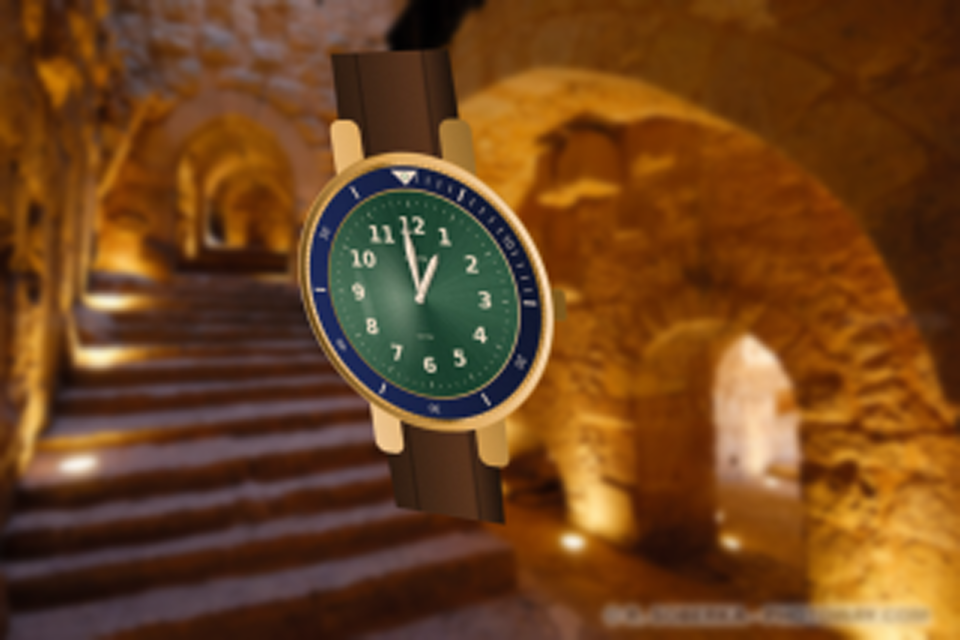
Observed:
{"hour": 12, "minute": 59}
